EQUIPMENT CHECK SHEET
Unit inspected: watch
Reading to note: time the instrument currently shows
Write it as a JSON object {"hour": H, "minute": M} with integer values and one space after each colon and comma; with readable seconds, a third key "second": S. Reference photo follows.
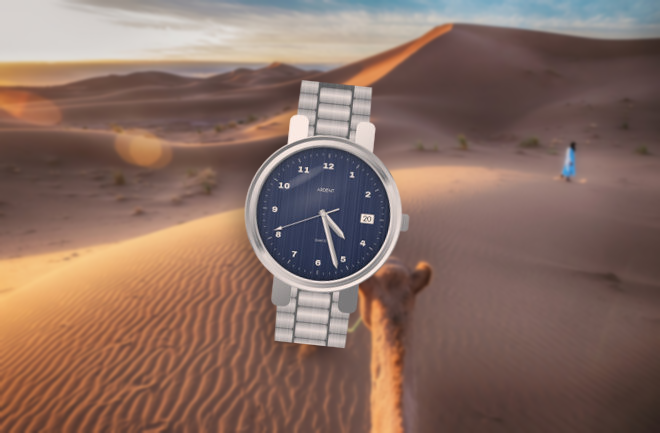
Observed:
{"hour": 4, "minute": 26, "second": 41}
